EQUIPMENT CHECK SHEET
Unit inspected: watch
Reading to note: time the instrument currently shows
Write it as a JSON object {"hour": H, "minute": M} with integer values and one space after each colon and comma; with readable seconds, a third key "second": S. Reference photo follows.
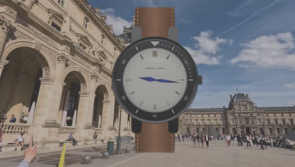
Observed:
{"hour": 9, "minute": 16}
